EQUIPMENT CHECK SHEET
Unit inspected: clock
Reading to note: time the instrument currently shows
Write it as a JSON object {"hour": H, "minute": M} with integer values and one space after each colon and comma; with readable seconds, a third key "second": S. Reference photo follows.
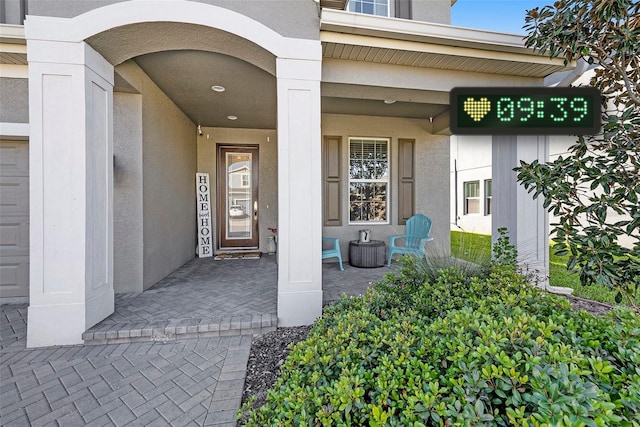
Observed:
{"hour": 9, "minute": 39}
